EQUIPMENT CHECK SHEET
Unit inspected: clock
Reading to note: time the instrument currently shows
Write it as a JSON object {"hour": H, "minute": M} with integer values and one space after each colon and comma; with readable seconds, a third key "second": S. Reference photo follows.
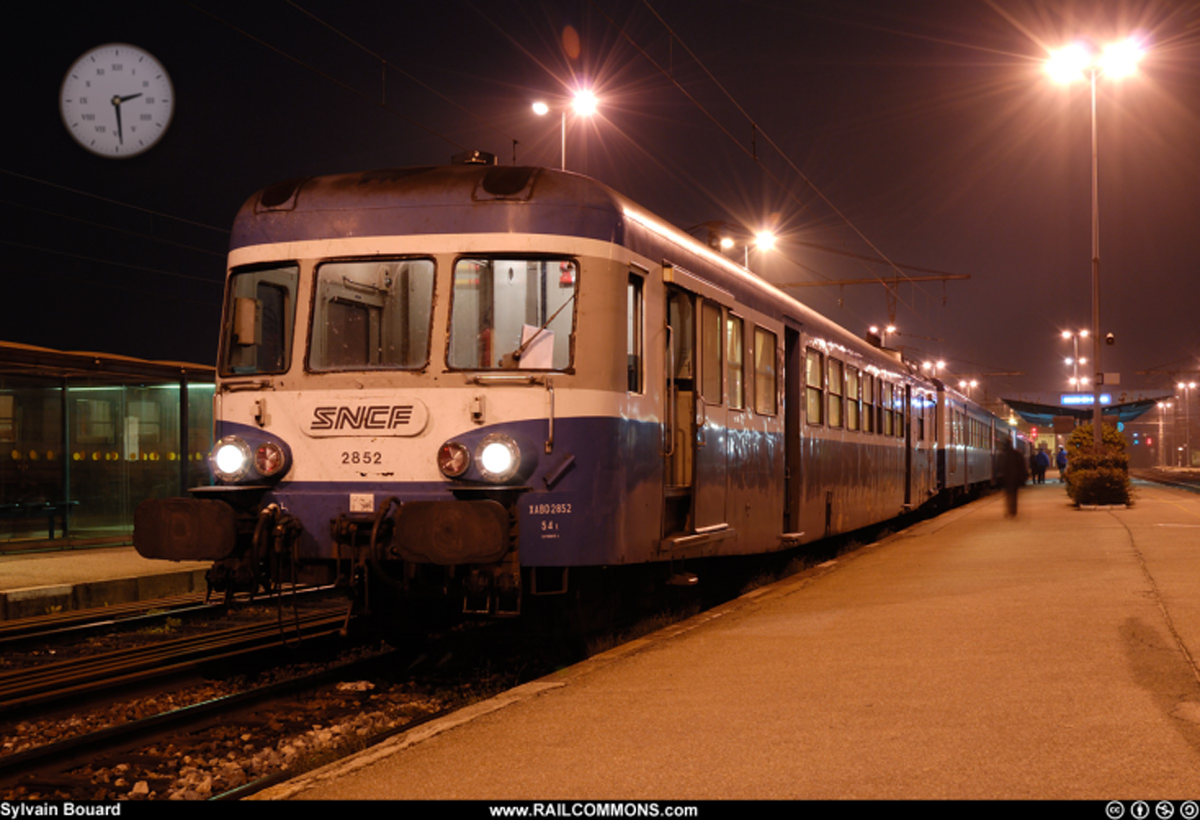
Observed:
{"hour": 2, "minute": 29}
